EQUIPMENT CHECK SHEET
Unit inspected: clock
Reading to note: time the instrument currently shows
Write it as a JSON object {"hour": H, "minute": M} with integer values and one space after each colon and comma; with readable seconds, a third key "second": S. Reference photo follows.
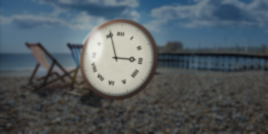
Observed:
{"hour": 2, "minute": 56}
